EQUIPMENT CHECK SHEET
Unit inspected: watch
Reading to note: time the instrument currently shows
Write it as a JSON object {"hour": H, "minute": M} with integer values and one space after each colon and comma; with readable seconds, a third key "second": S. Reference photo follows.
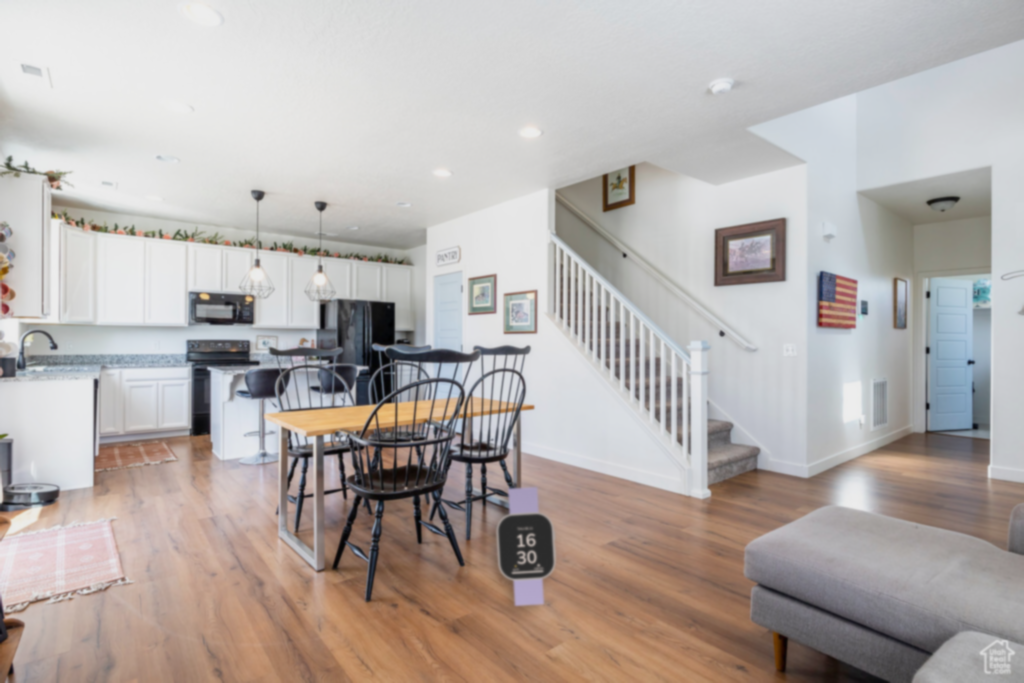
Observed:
{"hour": 16, "minute": 30}
